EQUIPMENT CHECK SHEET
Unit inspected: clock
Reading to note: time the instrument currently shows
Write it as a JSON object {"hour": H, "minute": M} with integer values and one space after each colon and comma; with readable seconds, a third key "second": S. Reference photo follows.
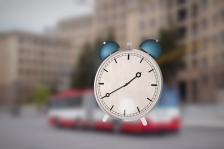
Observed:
{"hour": 1, "minute": 40}
